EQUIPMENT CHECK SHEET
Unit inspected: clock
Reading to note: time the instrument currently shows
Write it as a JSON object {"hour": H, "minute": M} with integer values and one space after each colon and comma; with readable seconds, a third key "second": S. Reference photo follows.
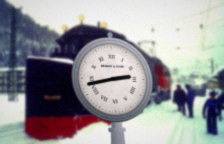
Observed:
{"hour": 2, "minute": 43}
